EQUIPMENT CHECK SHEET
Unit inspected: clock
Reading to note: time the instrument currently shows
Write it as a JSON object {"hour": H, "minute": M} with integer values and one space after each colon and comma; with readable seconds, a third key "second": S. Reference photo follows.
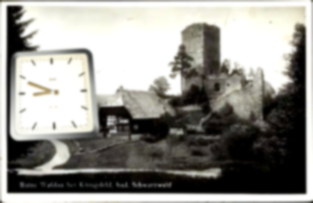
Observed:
{"hour": 8, "minute": 49}
